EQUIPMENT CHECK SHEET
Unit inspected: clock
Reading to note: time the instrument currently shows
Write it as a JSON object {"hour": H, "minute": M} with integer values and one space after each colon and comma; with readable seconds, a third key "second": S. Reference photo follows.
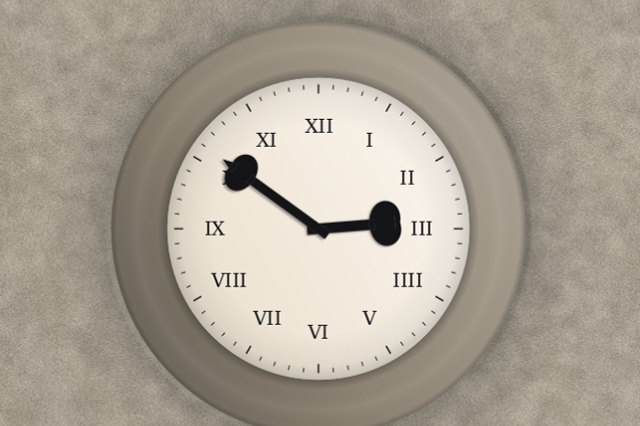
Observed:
{"hour": 2, "minute": 51}
